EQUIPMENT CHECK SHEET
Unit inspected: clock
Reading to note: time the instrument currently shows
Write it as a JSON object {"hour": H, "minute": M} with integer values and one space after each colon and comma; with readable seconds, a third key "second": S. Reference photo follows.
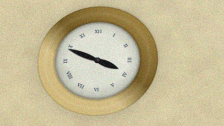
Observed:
{"hour": 3, "minute": 49}
